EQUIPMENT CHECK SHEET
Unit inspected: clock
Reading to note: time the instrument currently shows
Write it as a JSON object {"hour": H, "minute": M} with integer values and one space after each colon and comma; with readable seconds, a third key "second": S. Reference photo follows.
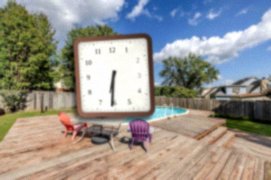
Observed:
{"hour": 6, "minute": 31}
